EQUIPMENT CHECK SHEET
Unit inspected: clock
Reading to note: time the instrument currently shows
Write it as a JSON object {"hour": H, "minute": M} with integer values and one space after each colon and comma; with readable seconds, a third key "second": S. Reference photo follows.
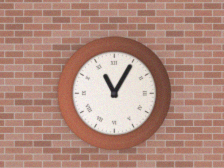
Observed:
{"hour": 11, "minute": 5}
